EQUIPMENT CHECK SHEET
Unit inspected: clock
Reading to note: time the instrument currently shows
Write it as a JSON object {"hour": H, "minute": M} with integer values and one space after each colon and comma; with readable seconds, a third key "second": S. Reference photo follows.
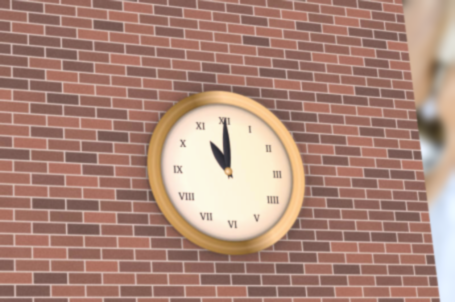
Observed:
{"hour": 11, "minute": 0}
